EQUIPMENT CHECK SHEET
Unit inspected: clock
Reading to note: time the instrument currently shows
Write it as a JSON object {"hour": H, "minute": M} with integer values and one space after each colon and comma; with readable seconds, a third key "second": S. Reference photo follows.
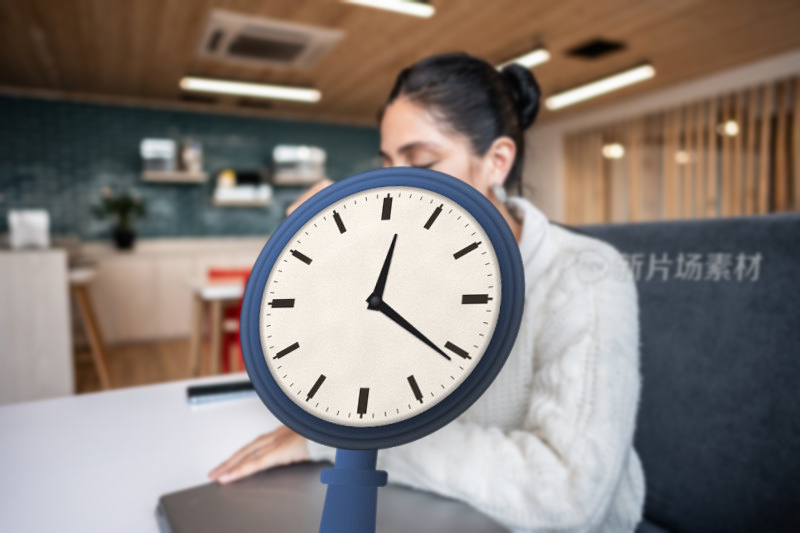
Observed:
{"hour": 12, "minute": 21}
